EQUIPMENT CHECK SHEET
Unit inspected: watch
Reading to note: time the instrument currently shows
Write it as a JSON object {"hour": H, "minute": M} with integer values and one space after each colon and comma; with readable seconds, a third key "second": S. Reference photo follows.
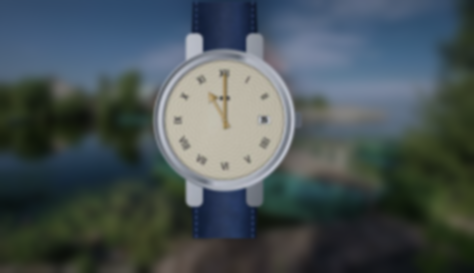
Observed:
{"hour": 11, "minute": 0}
